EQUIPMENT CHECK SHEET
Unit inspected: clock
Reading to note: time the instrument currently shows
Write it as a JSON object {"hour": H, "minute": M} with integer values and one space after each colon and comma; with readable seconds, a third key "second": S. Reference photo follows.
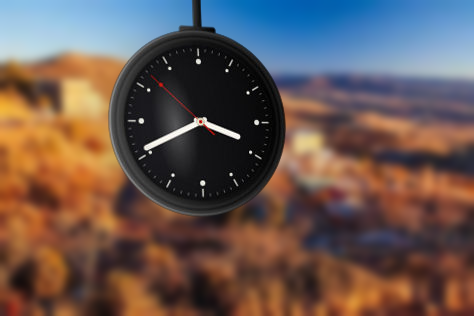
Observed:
{"hour": 3, "minute": 40, "second": 52}
